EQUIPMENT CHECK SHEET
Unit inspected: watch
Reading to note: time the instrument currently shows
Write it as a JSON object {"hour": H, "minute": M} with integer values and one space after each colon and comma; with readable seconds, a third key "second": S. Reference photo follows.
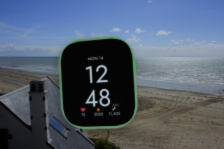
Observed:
{"hour": 12, "minute": 48}
